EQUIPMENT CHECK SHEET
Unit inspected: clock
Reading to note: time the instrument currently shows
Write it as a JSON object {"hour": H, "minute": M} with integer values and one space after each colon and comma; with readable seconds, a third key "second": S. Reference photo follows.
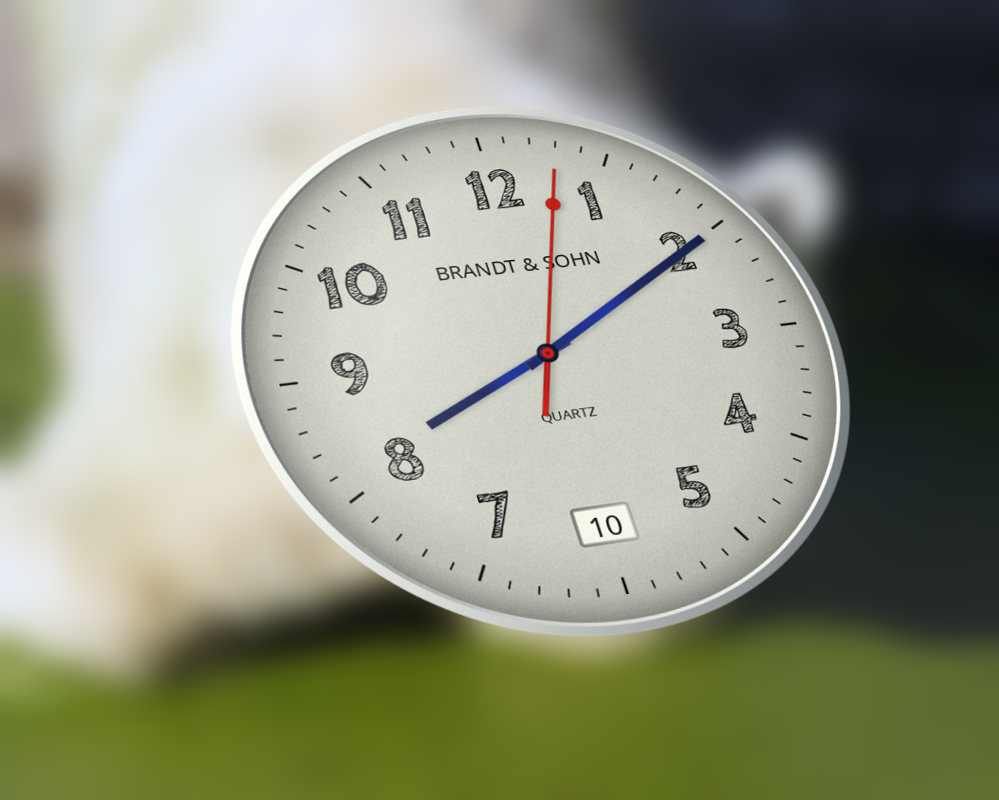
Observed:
{"hour": 8, "minute": 10, "second": 3}
